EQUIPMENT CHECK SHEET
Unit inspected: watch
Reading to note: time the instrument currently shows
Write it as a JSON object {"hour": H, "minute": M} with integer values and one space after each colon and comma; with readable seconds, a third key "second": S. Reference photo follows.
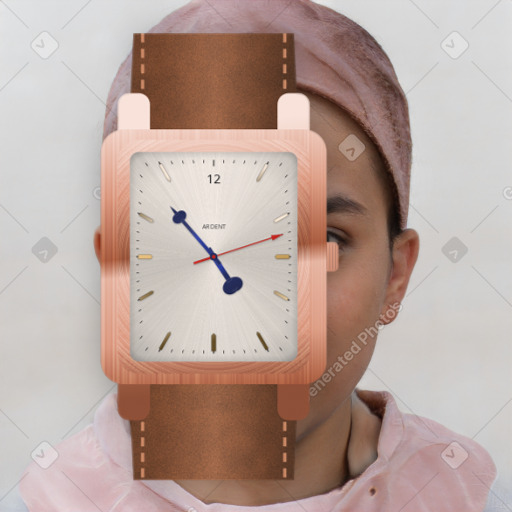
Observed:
{"hour": 4, "minute": 53, "second": 12}
